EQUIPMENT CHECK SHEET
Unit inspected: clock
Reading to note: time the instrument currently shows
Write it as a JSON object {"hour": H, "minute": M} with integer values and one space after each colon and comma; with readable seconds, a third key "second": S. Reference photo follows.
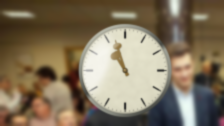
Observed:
{"hour": 10, "minute": 57}
